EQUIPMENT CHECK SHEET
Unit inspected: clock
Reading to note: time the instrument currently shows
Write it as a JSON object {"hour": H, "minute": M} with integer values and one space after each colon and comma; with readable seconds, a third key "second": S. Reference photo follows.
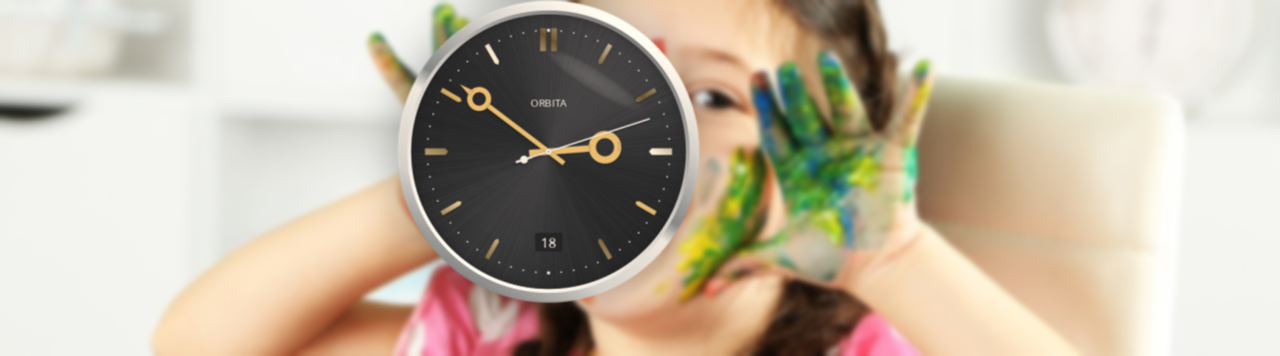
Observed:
{"hour": 2, "minute": 51, "second": 12}
